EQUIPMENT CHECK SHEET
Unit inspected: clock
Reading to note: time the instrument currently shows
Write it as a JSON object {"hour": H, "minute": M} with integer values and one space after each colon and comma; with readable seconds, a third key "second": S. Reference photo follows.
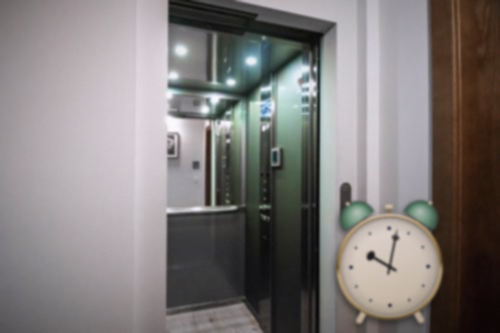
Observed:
{"hour": 10, "minute": 2}
